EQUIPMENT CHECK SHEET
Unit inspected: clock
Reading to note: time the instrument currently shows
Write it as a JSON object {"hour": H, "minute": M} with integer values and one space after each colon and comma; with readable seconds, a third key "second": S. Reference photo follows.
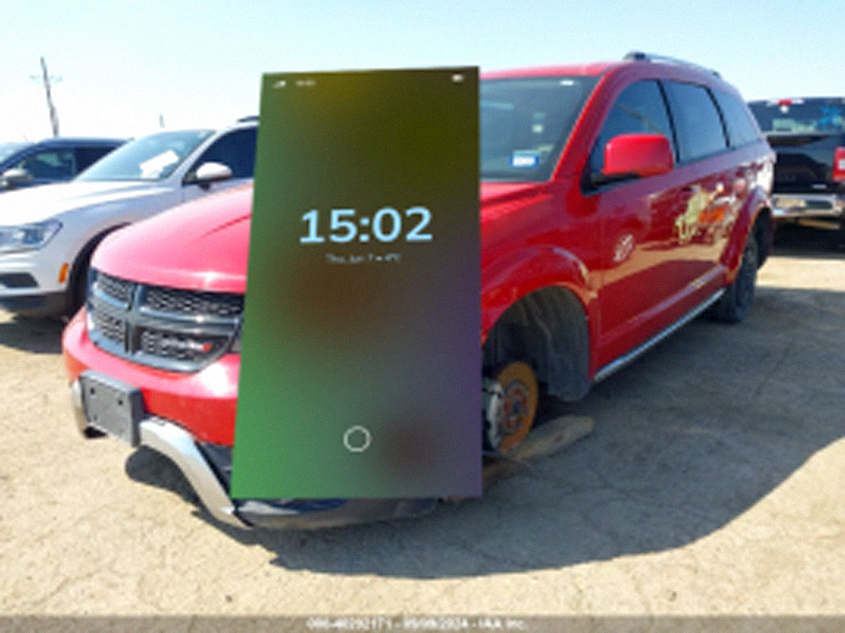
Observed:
{"hour": 15, "minute": 2}
